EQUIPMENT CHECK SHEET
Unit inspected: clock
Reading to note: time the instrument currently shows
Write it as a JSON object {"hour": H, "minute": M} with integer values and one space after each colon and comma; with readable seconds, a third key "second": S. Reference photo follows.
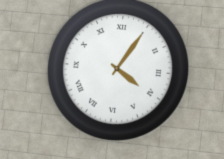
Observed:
{"hour": 4, "minute": 5}
